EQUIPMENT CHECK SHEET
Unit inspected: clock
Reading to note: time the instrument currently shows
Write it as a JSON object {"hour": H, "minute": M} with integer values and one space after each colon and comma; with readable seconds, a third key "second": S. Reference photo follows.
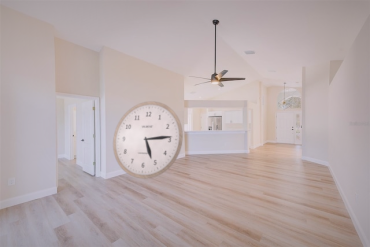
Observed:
{"hour": 5, "minute": 14}
